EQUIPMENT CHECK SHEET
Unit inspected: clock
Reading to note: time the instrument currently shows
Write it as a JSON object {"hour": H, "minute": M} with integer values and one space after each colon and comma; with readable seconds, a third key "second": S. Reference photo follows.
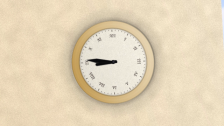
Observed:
{"hour": 8, "minute": 46}
